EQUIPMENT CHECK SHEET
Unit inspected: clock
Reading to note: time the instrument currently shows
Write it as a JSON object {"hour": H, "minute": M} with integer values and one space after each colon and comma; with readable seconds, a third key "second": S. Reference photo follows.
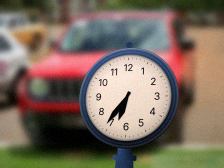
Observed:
{"hour": 6, "minute": 36}
